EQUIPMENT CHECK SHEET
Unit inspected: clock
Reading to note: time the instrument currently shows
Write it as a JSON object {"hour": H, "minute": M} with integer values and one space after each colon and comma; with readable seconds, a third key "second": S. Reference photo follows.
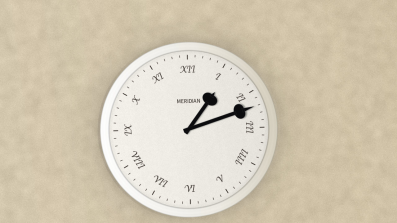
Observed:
{"hour": 1, "minute": 12}
